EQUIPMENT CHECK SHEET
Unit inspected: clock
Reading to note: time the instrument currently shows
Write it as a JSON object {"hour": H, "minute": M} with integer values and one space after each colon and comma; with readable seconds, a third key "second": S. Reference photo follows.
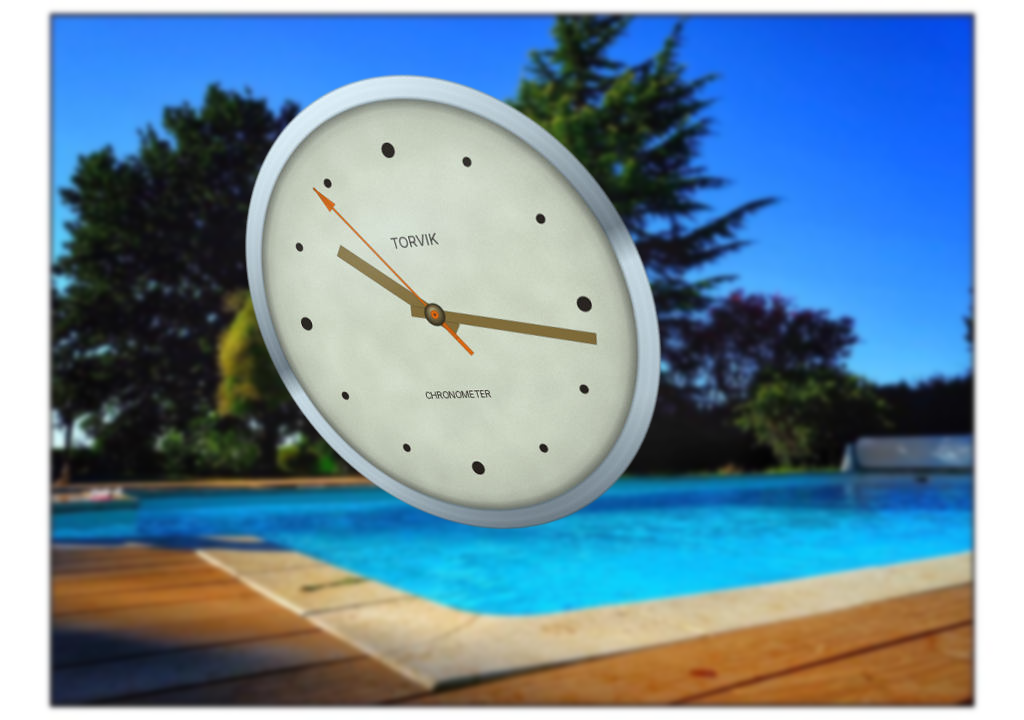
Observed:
{"hour": 10, "minute": 16, "second": 54}
